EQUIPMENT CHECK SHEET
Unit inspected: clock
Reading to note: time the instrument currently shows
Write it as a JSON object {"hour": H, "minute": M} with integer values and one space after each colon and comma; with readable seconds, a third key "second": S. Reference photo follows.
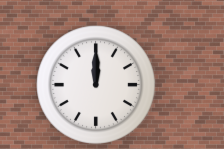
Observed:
{"hour": 12, "minute": 0}
